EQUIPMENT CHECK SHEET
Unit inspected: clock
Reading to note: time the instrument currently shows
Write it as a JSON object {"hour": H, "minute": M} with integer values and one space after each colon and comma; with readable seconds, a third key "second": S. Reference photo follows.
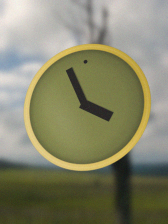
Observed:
{"hour": 3, "minute": 56}
